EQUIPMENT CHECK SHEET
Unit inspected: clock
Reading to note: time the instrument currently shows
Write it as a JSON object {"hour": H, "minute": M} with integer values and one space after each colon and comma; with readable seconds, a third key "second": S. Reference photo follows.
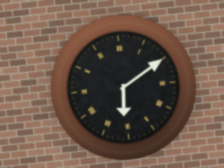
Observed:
{"hour": 6, "minute": 10}
